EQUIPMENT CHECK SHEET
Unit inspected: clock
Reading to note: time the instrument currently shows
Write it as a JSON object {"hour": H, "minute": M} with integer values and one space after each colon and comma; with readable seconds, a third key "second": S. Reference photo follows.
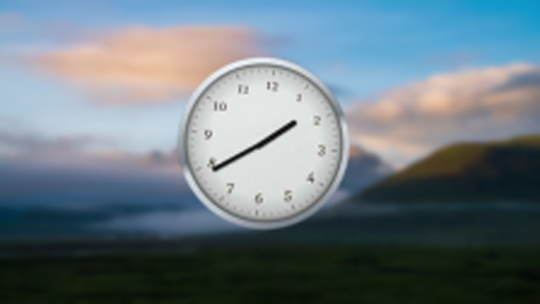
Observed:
{"hour": 1, "minute": 39}
